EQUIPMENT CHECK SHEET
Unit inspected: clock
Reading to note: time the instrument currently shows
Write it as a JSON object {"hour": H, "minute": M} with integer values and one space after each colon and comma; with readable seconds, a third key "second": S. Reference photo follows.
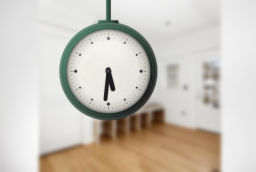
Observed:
{"hour": 5, "minute": 31}
